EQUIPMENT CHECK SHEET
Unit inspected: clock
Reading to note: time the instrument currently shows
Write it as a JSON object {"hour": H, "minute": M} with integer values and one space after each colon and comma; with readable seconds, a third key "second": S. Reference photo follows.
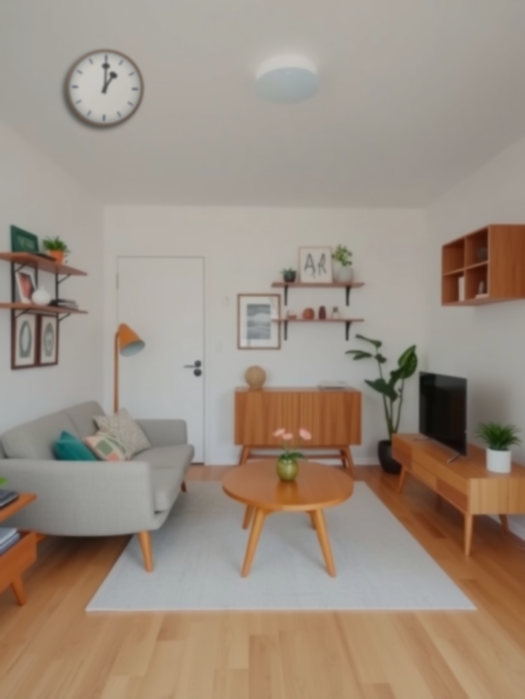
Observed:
{"hour": 1, "minute": 0}
